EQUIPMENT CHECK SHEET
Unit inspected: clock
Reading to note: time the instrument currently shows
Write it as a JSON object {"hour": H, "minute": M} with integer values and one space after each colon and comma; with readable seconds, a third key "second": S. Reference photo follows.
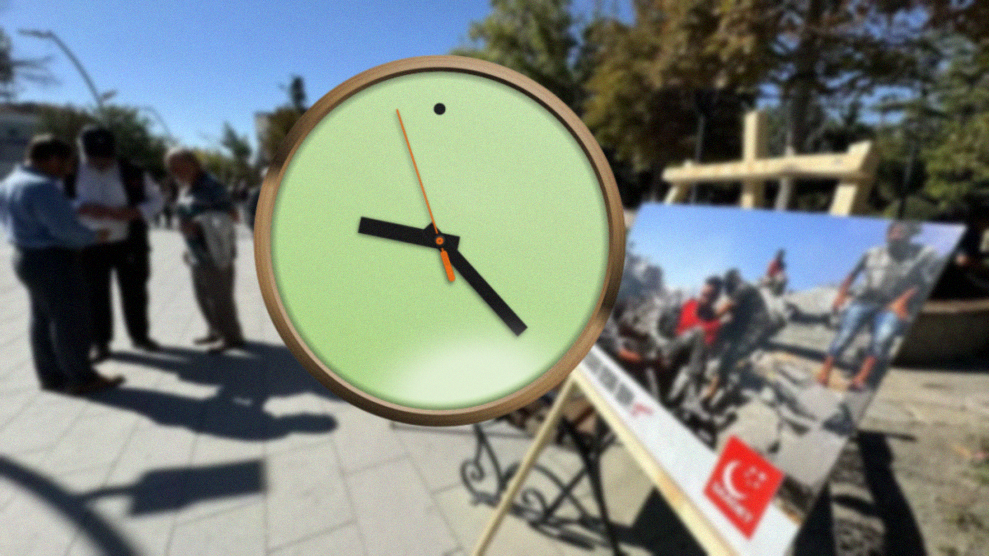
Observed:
{"hour": 9, "minute": 22, "second": 57}
